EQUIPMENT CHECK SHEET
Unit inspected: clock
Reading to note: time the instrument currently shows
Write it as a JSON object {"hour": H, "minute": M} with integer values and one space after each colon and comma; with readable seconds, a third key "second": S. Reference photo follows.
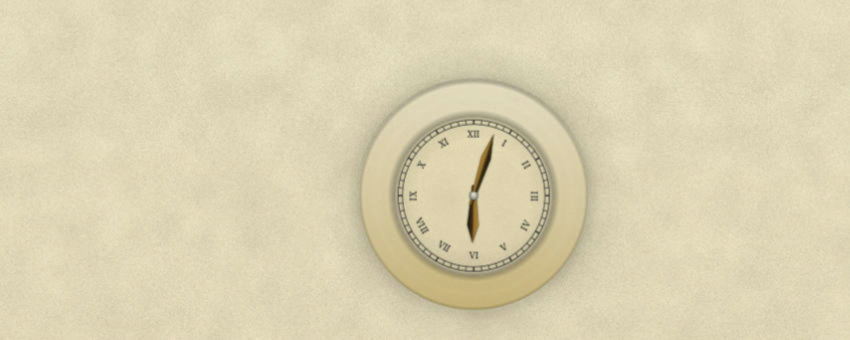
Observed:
{"hour": 6, "minute": 3}
